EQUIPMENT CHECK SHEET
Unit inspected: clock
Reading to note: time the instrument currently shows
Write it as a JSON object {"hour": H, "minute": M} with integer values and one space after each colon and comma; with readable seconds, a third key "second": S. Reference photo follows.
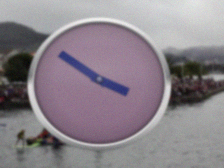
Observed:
{"hour": 3, "minute": 51}
